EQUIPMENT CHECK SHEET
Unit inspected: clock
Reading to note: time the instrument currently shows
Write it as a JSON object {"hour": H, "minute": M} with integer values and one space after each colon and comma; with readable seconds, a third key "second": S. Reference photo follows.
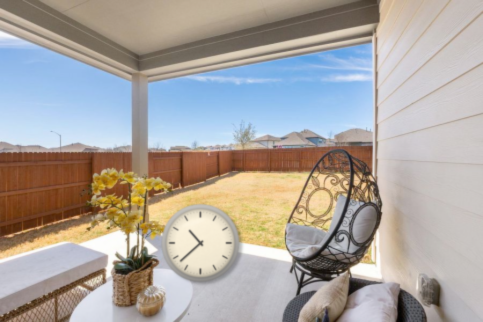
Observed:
{"hour": 10, "minute": 38}
